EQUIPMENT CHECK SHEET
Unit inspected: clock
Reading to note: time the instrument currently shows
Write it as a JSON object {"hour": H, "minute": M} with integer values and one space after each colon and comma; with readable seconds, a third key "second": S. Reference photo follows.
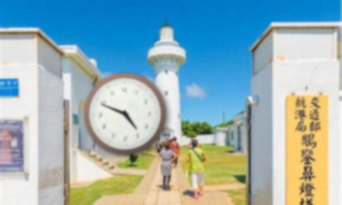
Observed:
{"hour": 4, "minute": 49}
